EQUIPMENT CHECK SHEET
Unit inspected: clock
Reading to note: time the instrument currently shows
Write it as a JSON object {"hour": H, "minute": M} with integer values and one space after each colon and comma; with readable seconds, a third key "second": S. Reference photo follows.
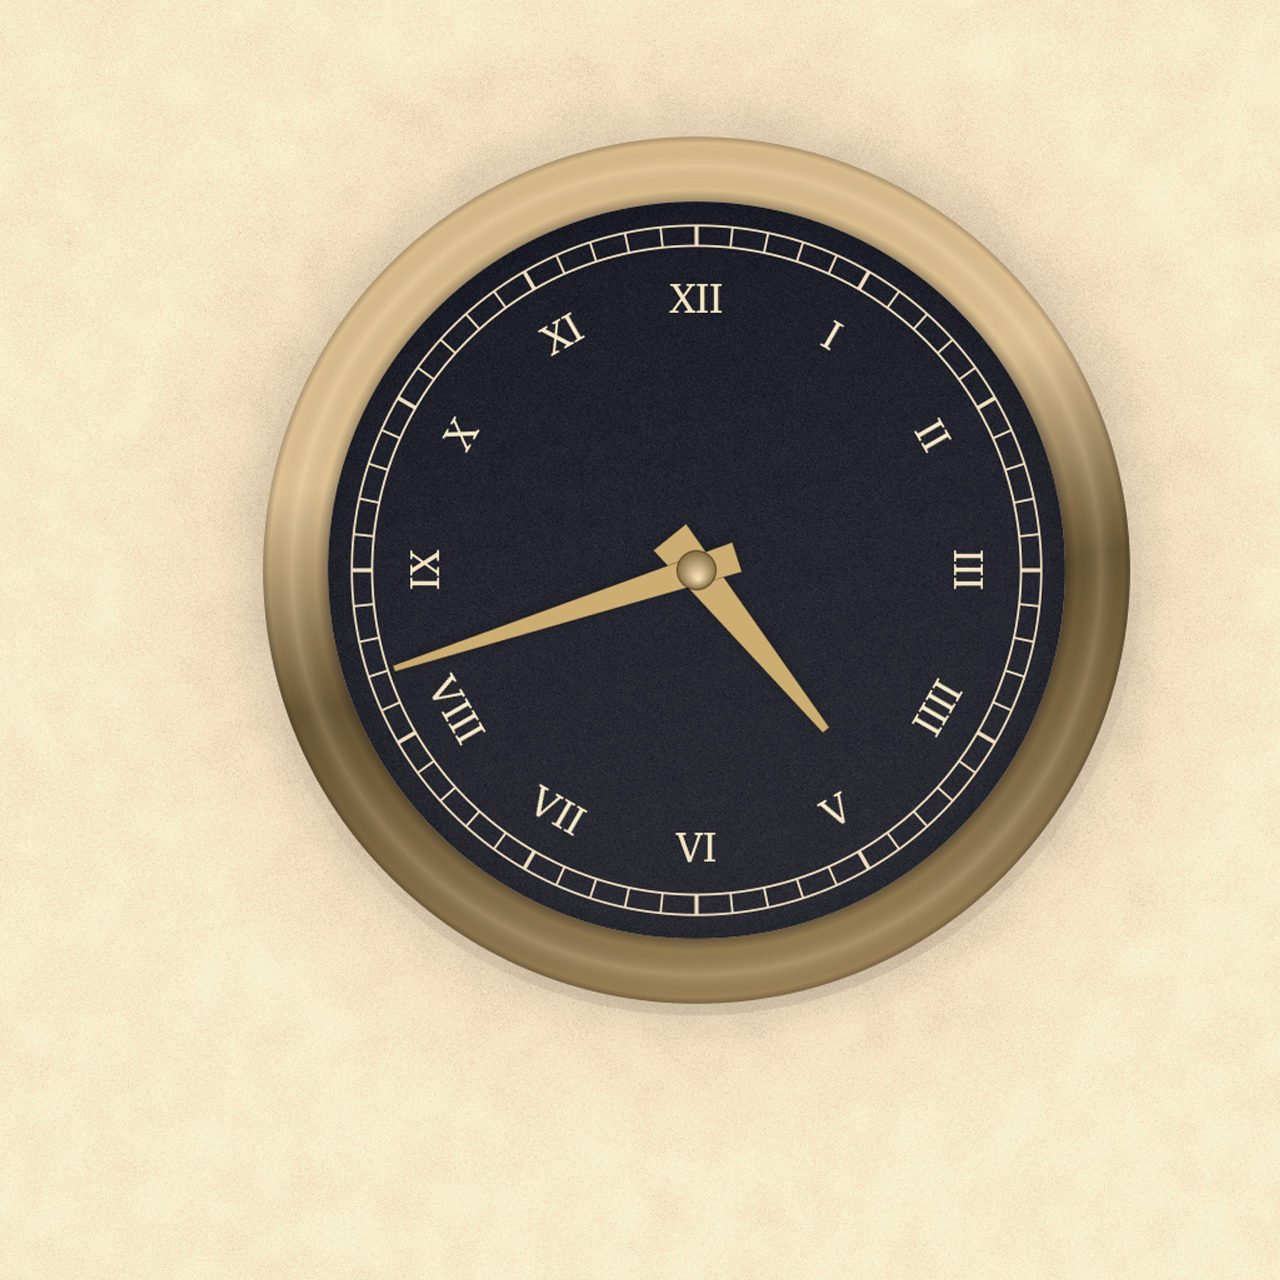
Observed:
{"hour": 4, "minute": 42}
